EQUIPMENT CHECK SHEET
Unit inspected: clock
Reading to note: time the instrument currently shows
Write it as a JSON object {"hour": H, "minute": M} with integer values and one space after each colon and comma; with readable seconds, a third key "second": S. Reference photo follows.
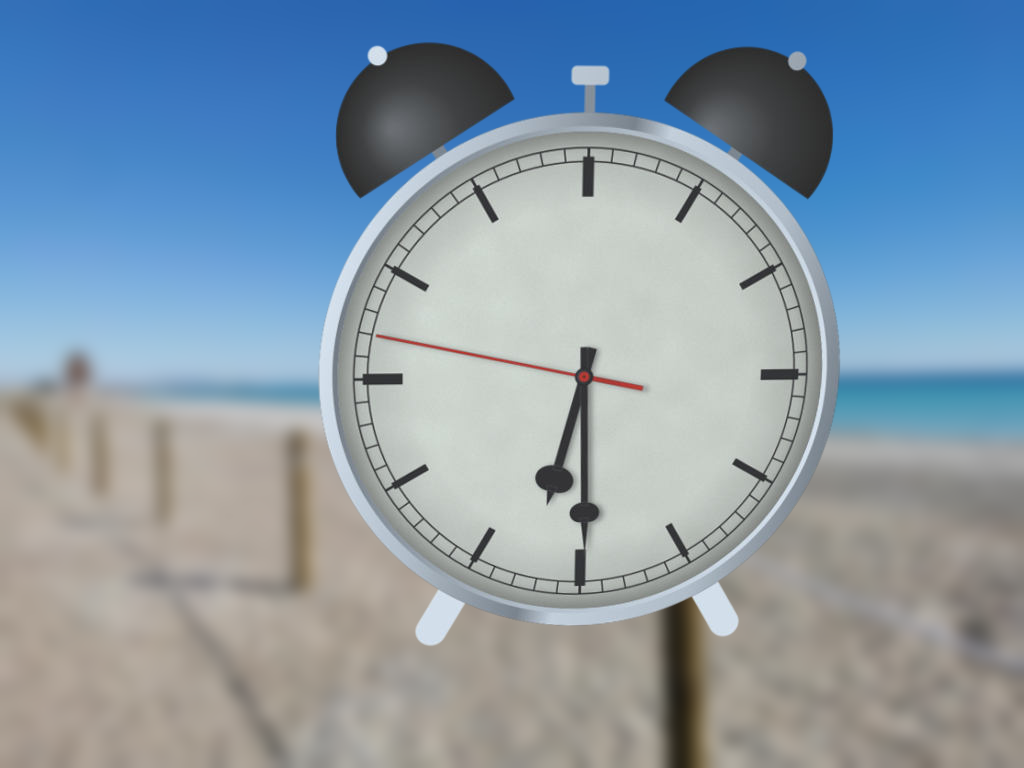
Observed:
{"hour": 6, "minute": 29, "second": 47}
